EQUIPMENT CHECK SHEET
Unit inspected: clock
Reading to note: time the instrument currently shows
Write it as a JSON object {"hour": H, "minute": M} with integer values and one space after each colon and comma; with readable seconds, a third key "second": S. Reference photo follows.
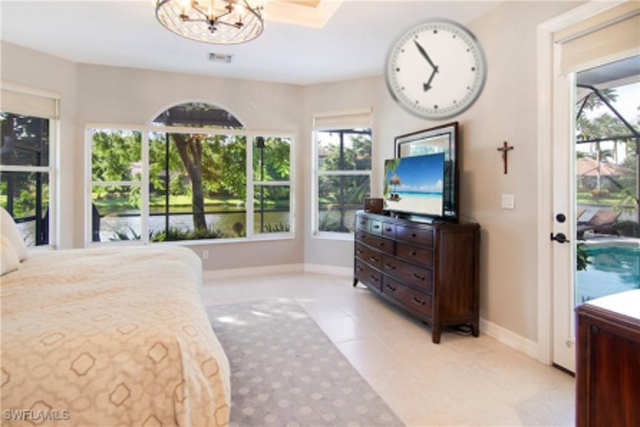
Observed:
{"hour": 6, "minute": 54}
